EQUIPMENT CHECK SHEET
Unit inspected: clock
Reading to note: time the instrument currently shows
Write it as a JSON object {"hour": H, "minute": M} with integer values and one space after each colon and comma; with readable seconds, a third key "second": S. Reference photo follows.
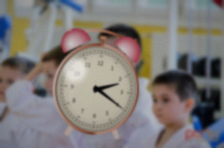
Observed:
{"hour": 2, "minute": 20}
